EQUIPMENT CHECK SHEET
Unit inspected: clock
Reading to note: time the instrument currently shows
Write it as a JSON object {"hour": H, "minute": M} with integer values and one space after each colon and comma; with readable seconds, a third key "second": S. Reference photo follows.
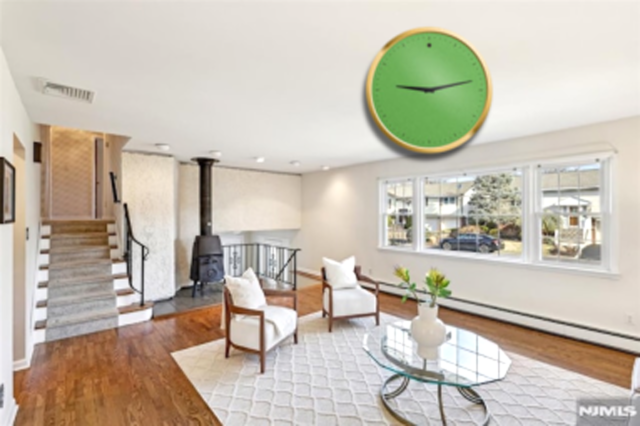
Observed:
{"hour": 9, "minute": 13}
